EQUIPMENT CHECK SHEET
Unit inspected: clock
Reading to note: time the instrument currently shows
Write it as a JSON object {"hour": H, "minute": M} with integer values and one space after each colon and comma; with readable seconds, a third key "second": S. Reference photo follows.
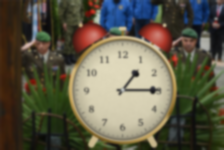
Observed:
{"hour": 1, "minute": 15}
